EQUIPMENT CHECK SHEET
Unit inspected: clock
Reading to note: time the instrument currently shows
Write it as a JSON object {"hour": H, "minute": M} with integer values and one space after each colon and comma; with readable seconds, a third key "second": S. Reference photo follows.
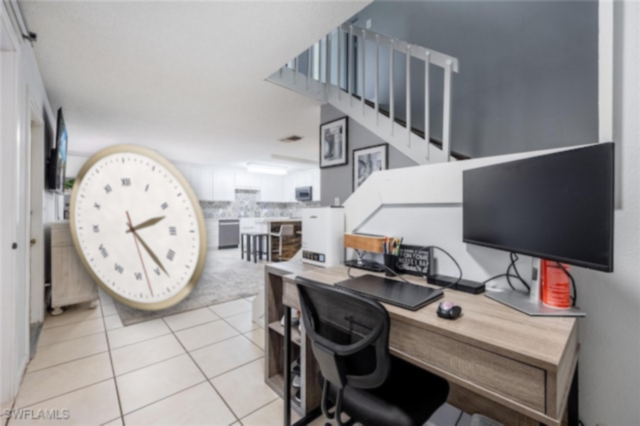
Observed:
{"hour": 2, "minute": 23, "second": 28}
